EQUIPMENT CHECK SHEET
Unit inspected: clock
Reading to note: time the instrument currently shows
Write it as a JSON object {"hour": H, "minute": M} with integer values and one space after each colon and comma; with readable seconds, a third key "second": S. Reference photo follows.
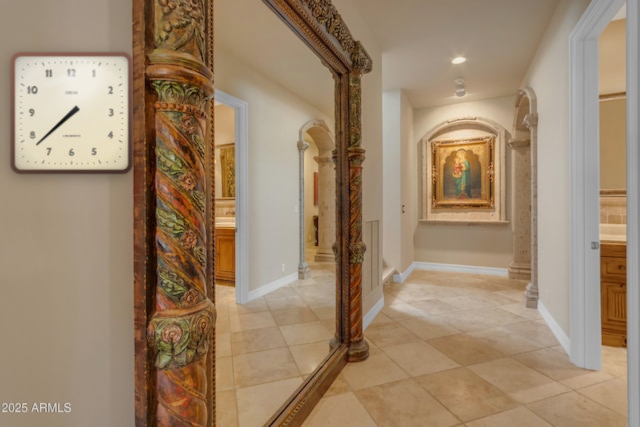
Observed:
{"hour": 7, "minute": 38}
